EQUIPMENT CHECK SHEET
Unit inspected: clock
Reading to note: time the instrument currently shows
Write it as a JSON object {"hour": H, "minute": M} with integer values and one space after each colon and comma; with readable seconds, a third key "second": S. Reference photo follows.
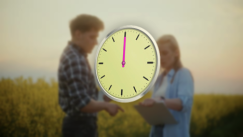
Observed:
{"hour": 12, "minute": 0}
